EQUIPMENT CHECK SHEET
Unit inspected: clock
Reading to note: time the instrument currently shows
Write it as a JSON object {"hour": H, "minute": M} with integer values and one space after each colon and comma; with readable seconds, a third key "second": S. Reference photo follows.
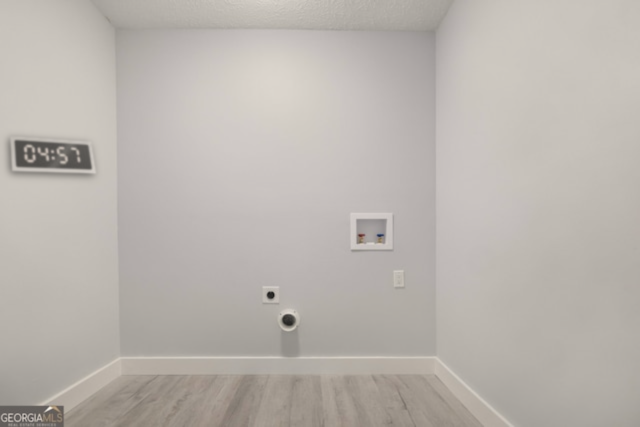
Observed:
{"hour": 4, "minute": 57}
